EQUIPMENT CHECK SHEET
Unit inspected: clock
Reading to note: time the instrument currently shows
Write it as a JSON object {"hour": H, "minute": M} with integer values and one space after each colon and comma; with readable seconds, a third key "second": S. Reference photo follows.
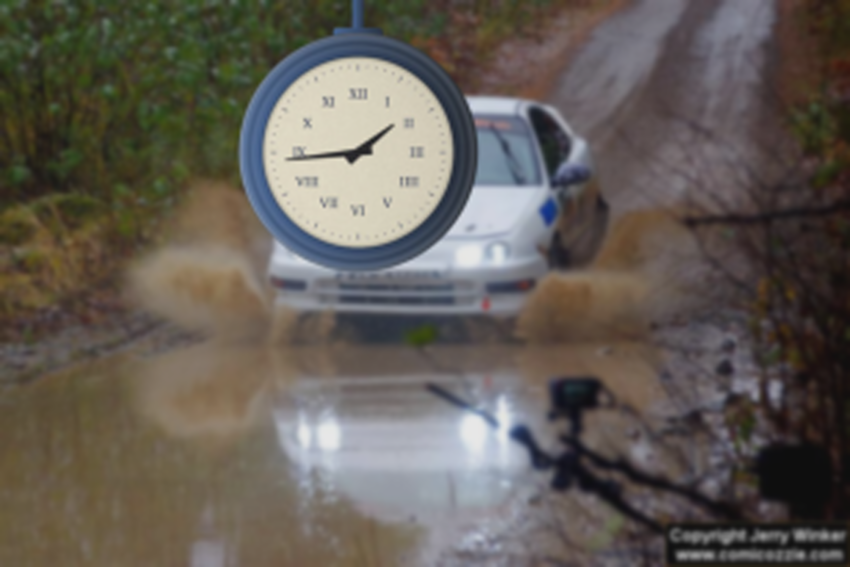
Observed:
{"hour": 1, "minute": 44}
